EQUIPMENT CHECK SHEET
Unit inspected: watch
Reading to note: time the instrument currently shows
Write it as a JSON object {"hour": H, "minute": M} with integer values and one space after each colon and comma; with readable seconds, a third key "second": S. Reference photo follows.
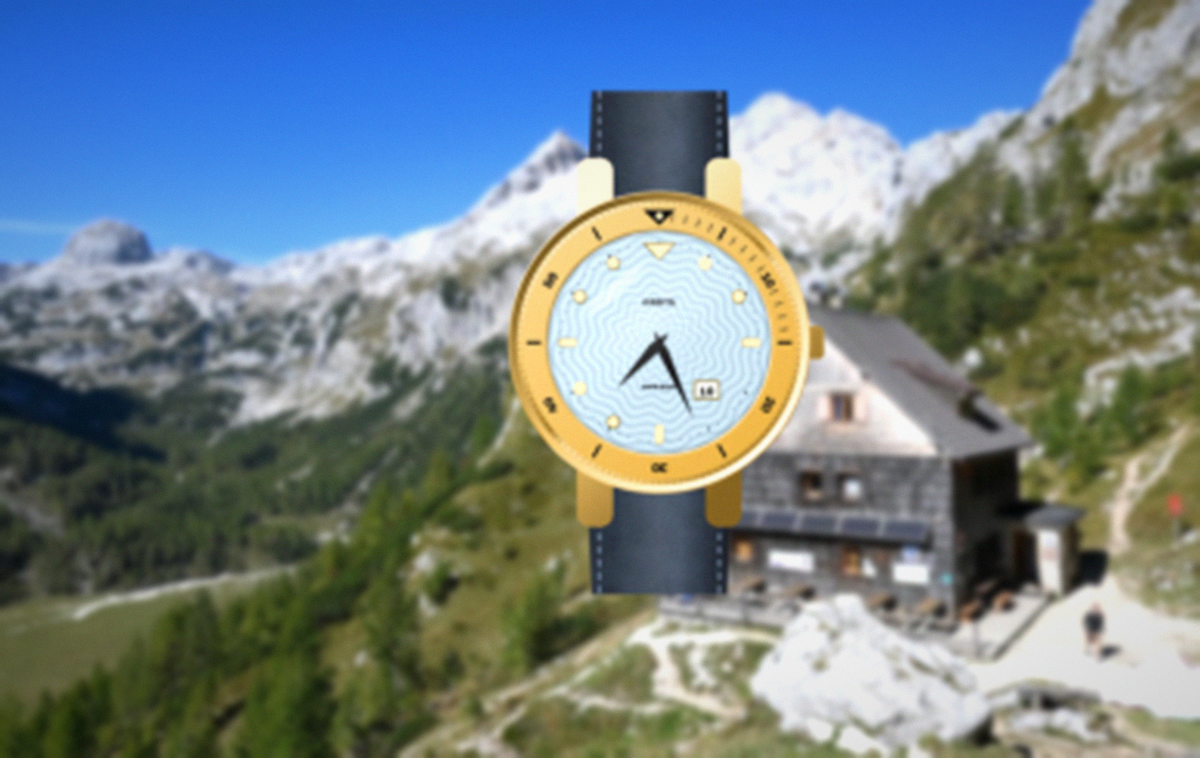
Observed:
{"hour": 7, "minute": 26}
